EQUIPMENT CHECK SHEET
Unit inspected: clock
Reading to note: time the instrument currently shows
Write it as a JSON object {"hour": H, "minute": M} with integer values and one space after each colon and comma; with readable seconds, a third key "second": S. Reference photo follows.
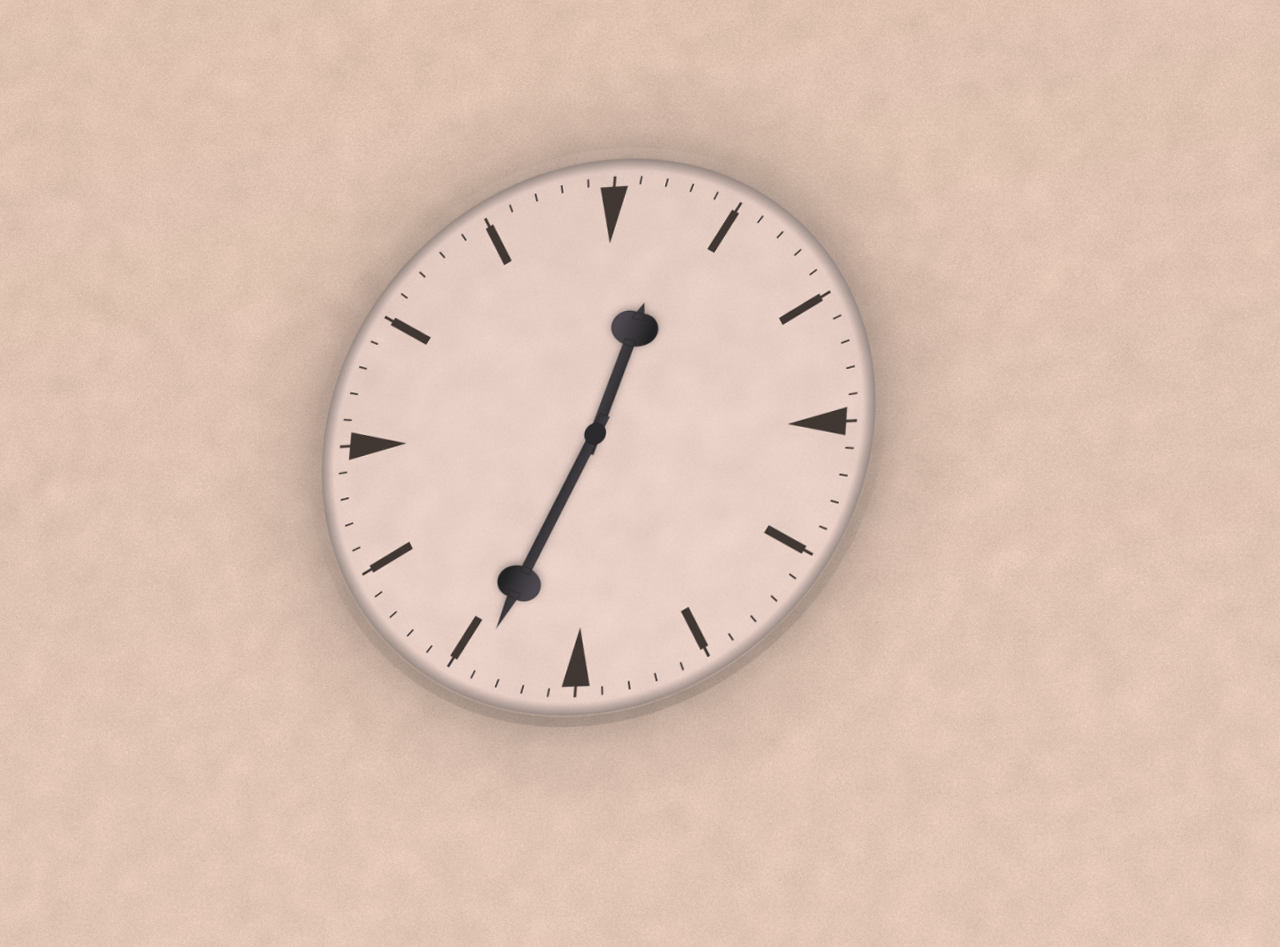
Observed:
{"hour": 12, "minute": 34}
